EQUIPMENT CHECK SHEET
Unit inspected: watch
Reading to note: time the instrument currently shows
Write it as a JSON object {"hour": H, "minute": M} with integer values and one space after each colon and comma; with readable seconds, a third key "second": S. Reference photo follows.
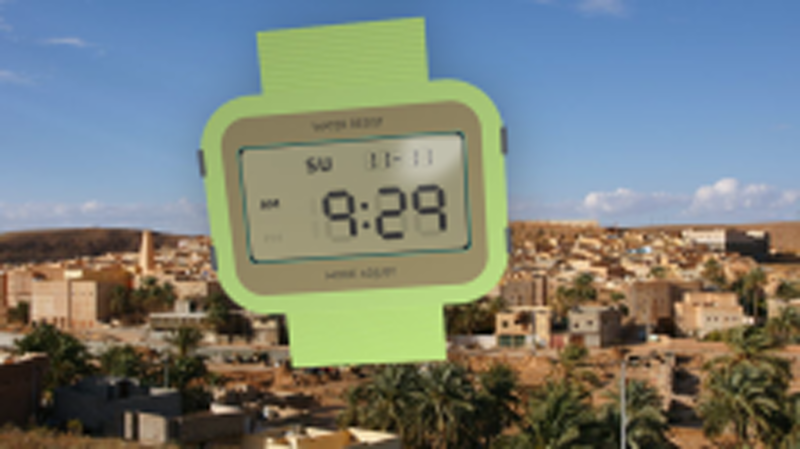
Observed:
{"hour": 9, "minute": 29}
